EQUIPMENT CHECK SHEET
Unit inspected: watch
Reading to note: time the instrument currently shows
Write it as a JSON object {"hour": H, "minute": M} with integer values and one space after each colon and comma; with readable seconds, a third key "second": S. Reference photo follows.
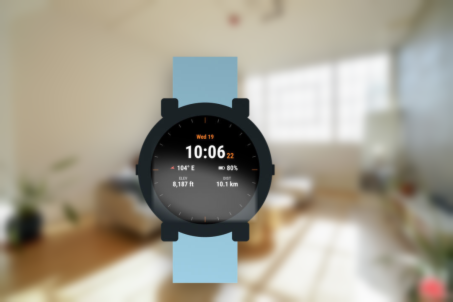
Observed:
{"hour": 10, "minute": 6}
